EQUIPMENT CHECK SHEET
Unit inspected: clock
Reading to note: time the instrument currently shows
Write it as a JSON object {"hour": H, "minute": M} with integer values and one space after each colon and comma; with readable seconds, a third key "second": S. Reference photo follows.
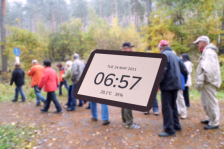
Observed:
{"hour": 6, "minute": 57}
